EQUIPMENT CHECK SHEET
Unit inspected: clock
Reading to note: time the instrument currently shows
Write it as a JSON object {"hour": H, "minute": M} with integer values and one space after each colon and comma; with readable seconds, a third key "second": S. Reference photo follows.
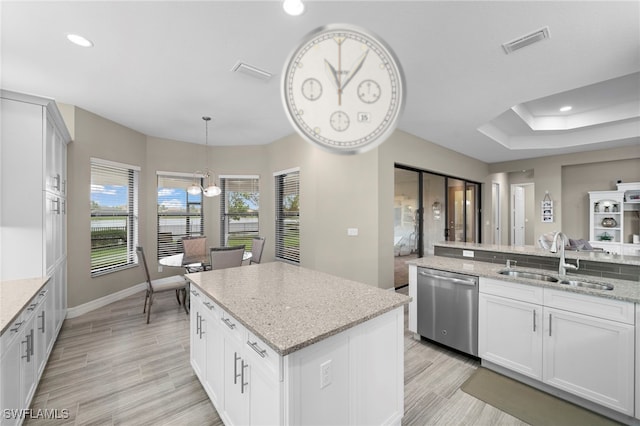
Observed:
{"hour": 11, "minute": 6}
